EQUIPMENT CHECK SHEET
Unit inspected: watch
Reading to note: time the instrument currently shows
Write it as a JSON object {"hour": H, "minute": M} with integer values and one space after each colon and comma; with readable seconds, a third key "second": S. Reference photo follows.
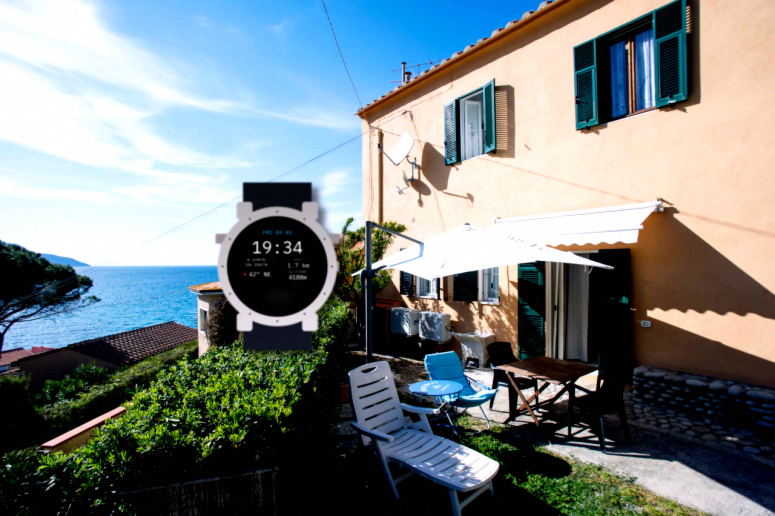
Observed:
{"hour": 19, "minute": 34}
